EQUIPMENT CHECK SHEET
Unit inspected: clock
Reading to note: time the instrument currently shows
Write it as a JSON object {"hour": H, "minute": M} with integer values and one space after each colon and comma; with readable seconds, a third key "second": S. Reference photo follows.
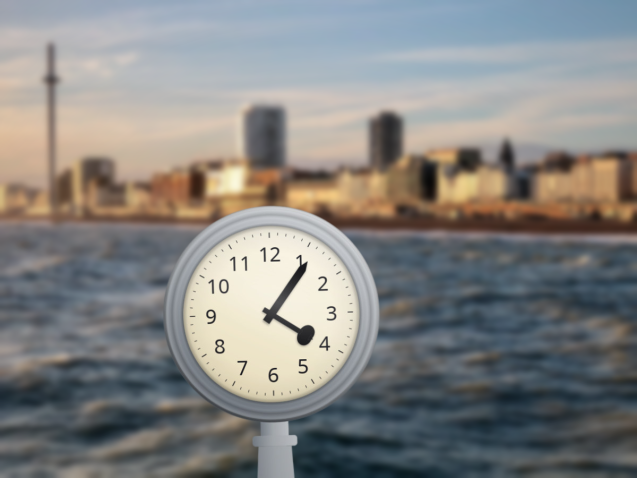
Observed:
{"hour": 4, "minute": 6}
